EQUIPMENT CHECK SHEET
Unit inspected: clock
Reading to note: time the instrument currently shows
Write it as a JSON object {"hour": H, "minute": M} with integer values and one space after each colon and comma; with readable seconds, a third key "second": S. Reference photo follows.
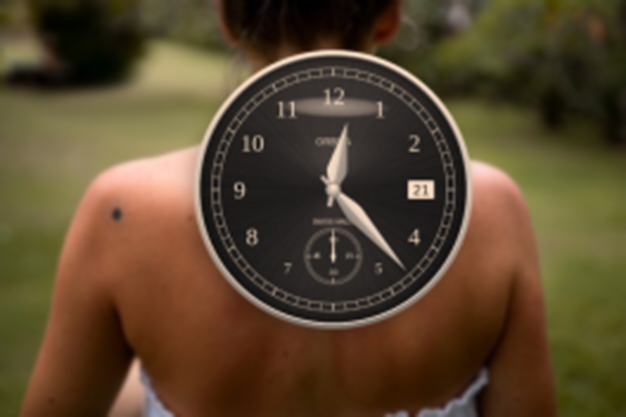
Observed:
{"hour": 12, "minute": 23}
